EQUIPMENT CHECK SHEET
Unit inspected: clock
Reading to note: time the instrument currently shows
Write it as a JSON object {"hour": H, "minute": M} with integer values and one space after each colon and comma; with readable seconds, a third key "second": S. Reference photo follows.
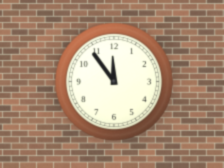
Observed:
{"hour": 11, "minute": 54}
